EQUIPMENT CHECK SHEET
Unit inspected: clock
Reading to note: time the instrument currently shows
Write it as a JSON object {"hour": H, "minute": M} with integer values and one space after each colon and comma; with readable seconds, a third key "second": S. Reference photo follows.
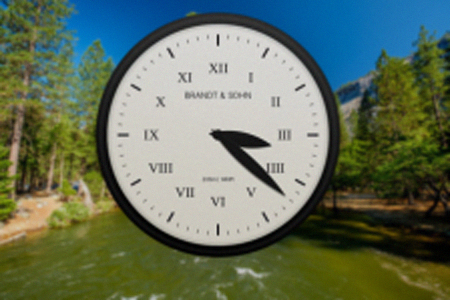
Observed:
{"hour": 3, "minute": 22}
